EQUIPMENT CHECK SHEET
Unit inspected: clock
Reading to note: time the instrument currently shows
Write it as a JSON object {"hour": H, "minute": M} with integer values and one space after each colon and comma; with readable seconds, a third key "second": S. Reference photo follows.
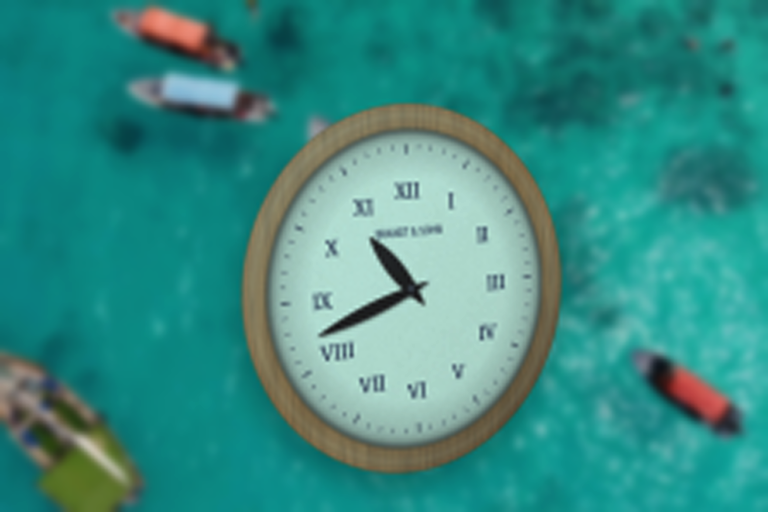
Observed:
{"hour": 10, "minute": 42}
